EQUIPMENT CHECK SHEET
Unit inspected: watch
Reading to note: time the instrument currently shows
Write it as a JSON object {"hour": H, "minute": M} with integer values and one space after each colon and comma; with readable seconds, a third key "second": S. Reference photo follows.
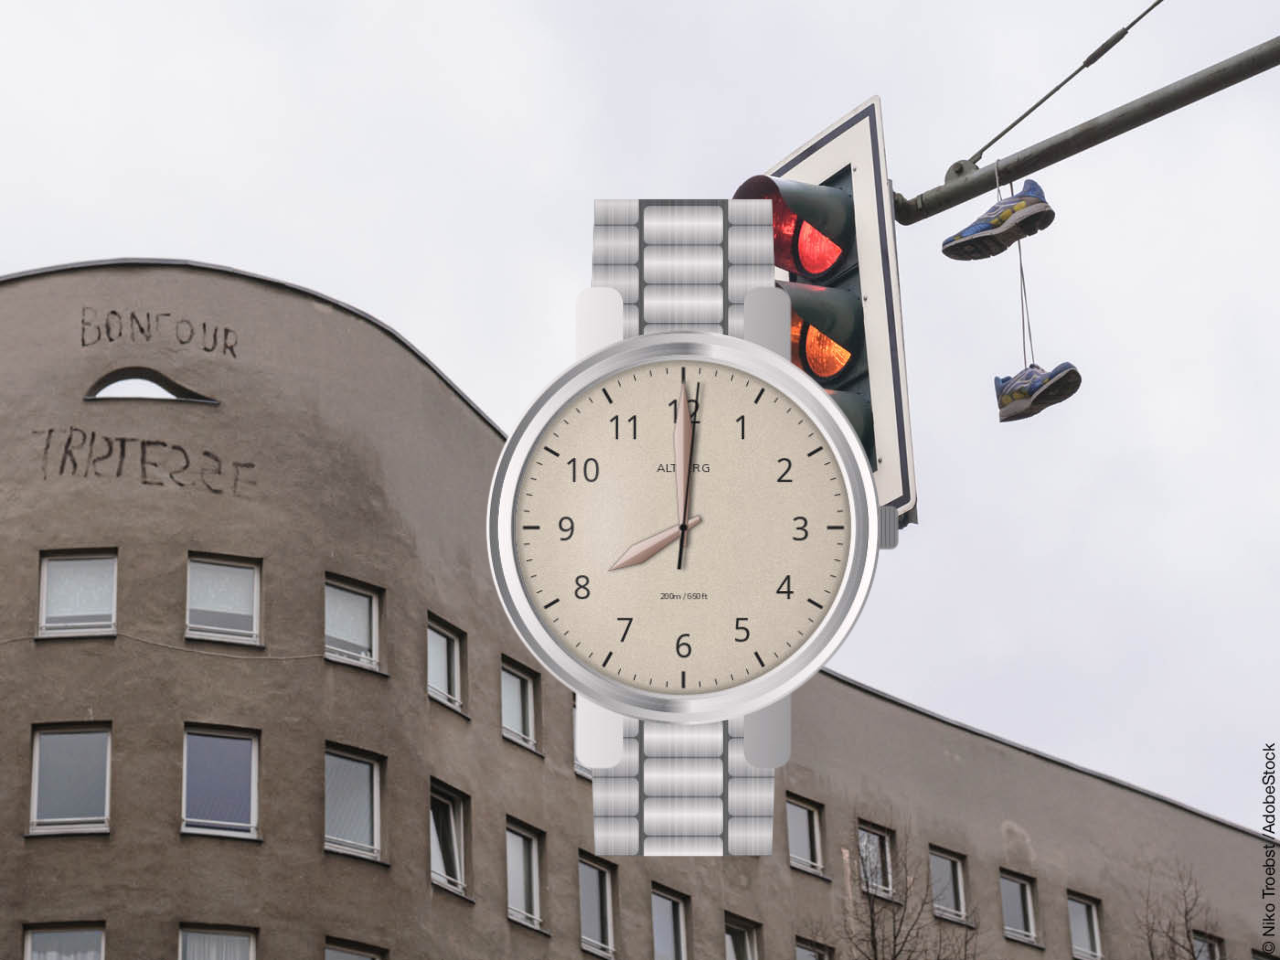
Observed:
{"hour": 8, "minute": 0, "second": 1}
